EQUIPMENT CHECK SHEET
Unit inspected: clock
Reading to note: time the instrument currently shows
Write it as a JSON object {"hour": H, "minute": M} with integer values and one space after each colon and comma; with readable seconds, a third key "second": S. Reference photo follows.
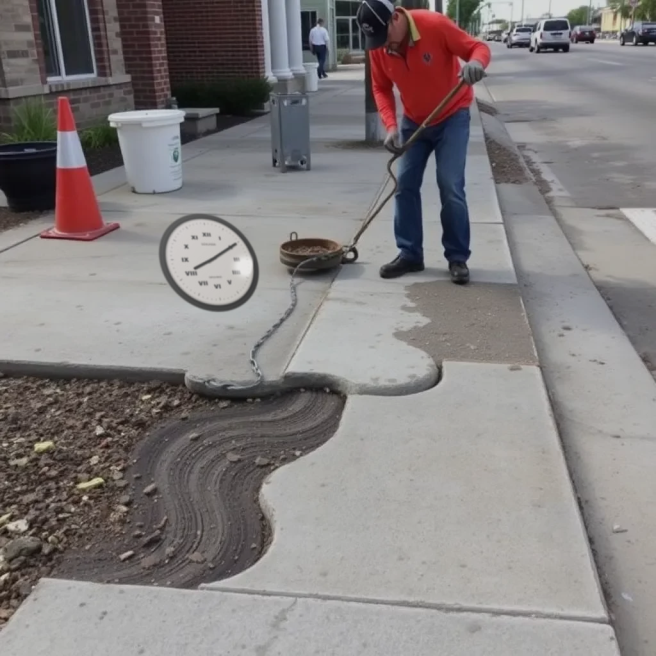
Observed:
{"hour": 8, "minute": 10}
